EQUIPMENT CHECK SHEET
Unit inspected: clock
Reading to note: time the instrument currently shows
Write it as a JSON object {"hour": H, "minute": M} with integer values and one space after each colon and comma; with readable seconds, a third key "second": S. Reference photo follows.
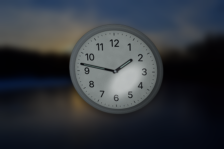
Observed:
{"hour": 1, "minute": 47}
